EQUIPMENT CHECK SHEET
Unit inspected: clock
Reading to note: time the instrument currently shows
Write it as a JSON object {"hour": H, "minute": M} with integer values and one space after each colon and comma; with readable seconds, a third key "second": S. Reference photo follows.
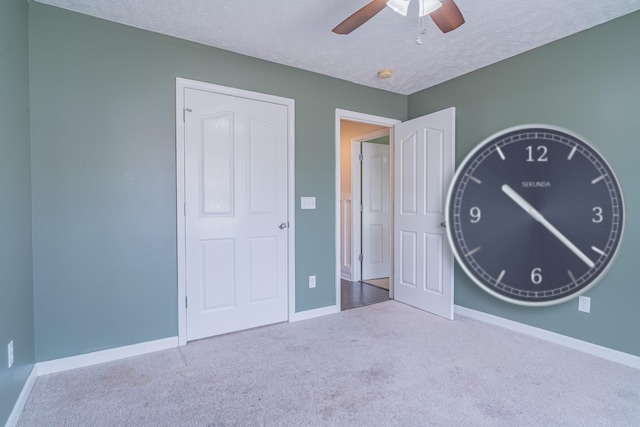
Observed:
{"hour": 10, "minute": 22}
